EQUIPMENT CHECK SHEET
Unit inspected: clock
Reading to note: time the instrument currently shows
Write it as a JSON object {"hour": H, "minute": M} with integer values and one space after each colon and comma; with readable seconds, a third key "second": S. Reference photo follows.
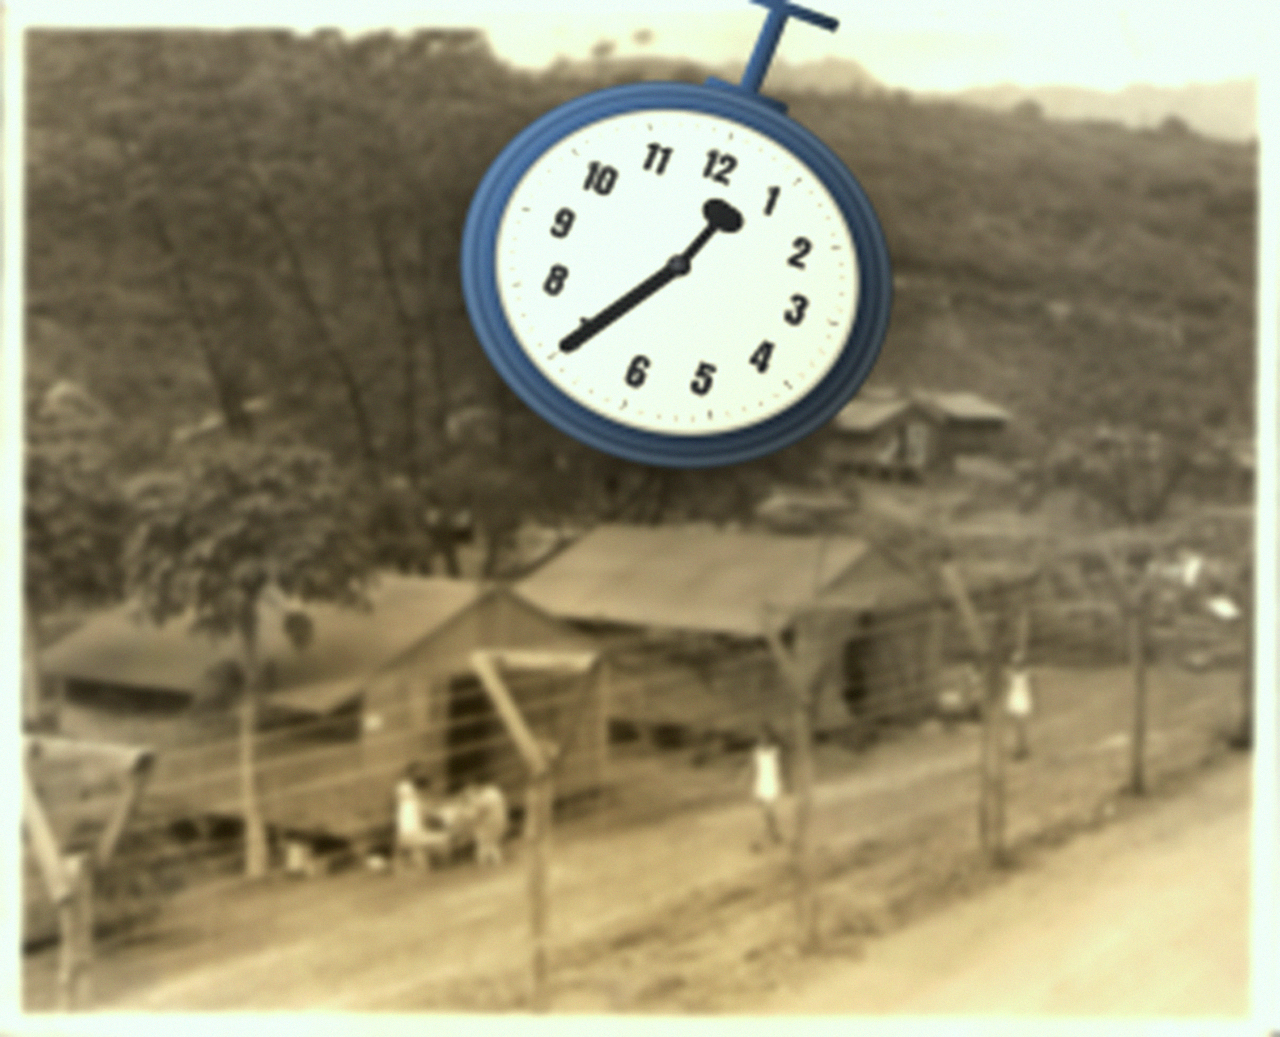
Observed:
{"hour": 12, "minute": 35}
